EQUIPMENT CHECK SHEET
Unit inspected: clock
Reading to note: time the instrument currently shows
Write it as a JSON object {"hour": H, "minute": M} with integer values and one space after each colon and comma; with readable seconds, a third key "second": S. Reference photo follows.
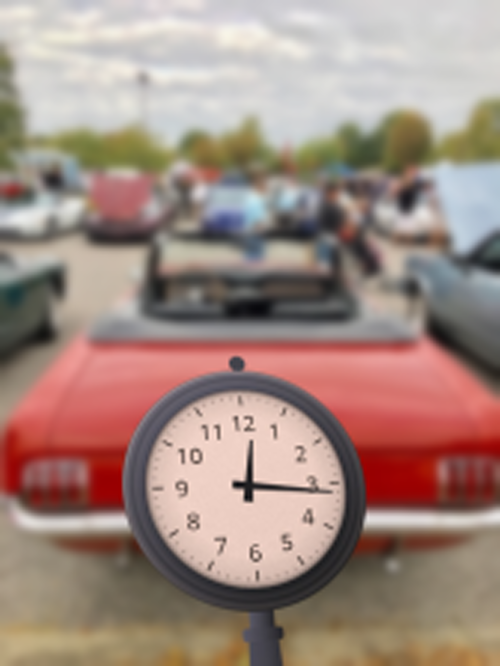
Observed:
{"hour": 12, "minute": 16}
